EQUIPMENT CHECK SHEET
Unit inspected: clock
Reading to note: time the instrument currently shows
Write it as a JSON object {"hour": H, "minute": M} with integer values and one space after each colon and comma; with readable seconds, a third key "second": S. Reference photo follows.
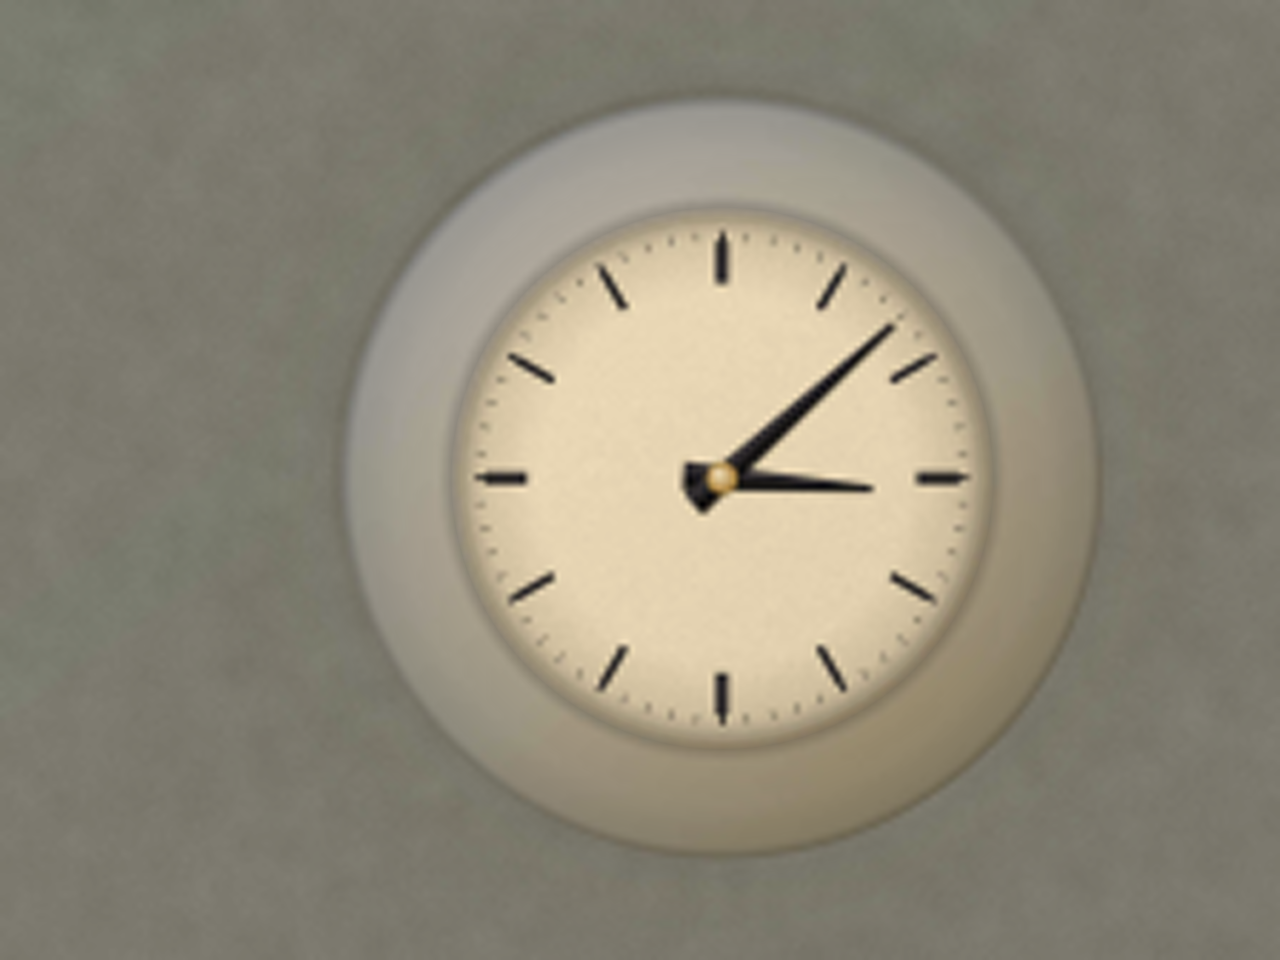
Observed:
{"hour": 3, "minute": 8}
